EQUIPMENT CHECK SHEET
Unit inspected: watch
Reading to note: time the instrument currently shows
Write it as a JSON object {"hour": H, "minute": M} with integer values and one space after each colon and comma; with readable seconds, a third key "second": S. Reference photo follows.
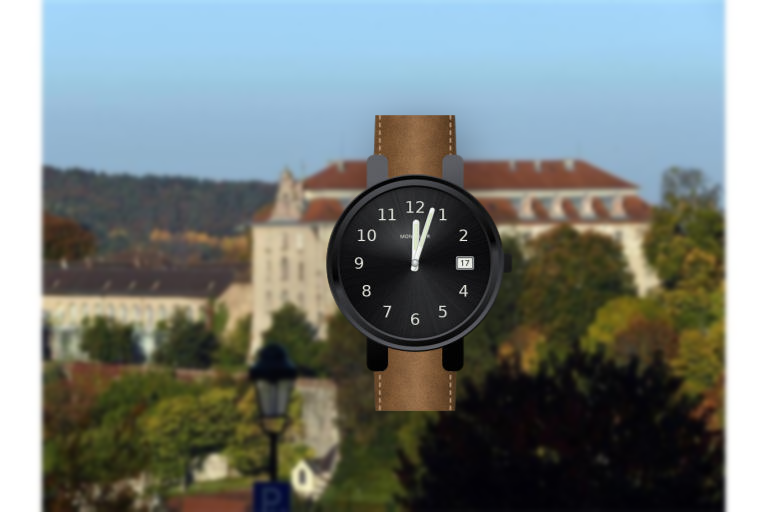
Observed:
{"hour": 12, "minute": 3}
